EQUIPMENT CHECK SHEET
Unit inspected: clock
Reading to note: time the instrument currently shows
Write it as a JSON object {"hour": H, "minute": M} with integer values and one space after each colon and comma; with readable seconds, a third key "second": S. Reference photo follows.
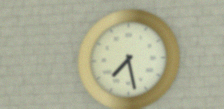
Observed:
{"hour": 7, "minute": 28}
